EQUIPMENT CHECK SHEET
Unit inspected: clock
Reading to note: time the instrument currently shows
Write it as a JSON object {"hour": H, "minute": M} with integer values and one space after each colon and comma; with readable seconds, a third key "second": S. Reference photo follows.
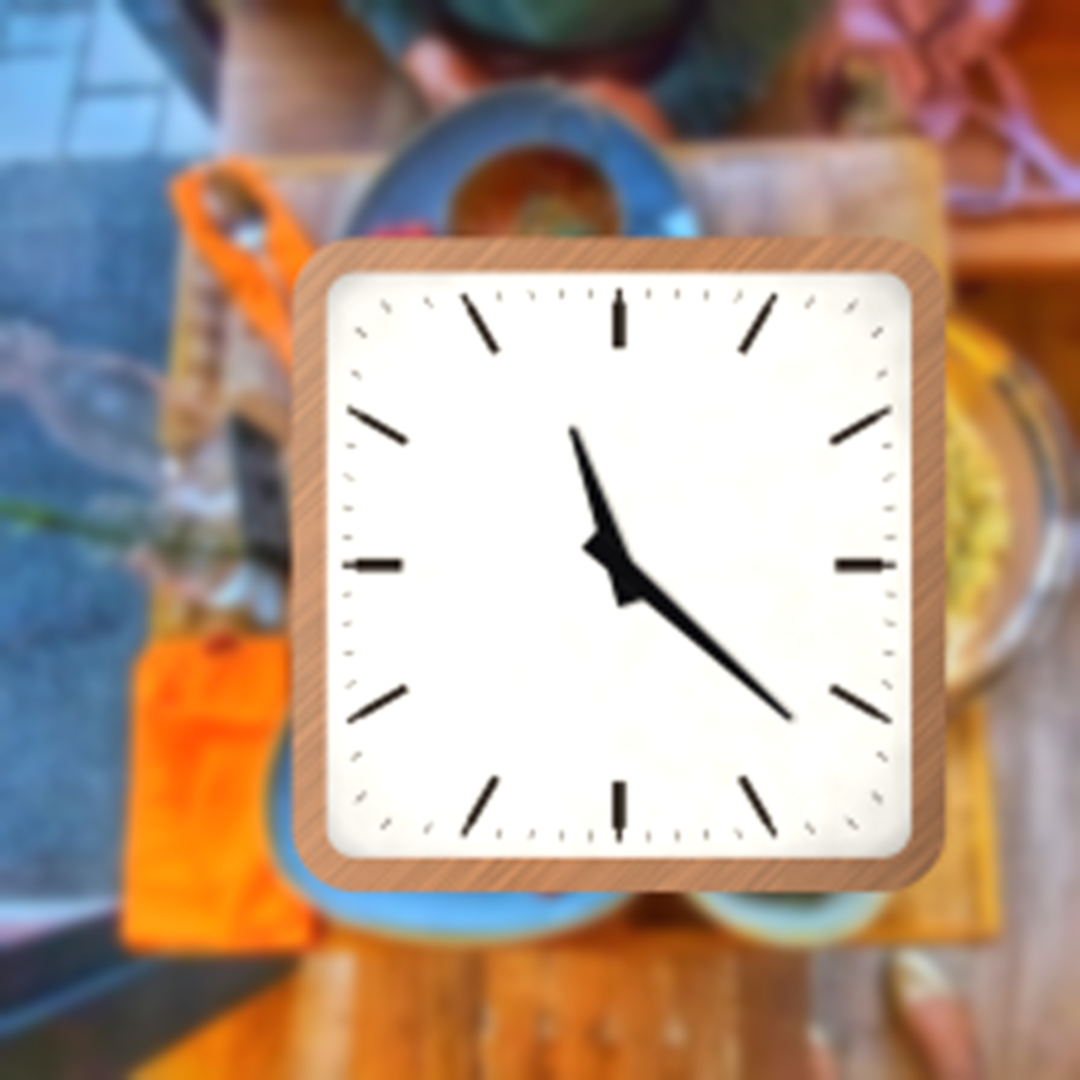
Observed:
{"hour": 11, "minute": 22}
